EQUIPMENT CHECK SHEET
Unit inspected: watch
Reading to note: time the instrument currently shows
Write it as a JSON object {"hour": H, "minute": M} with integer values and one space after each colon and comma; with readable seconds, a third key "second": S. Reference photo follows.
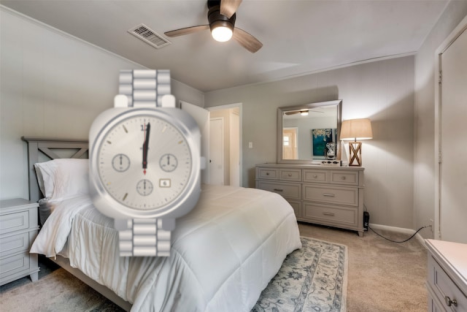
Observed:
{"hour": 12, "minute": 1}
